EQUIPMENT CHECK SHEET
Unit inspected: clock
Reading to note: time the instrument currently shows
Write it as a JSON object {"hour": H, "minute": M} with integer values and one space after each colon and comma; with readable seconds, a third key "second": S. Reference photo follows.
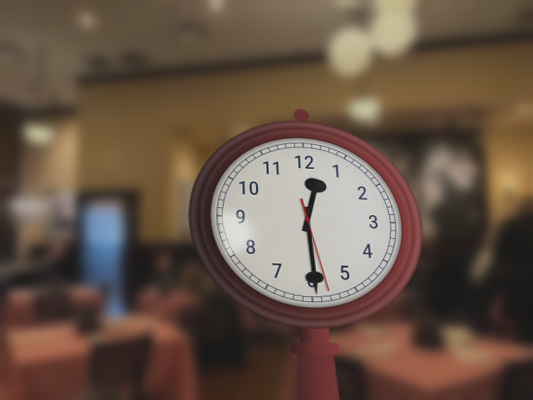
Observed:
{"hour": 12, "minute": 29, "second": 28}
